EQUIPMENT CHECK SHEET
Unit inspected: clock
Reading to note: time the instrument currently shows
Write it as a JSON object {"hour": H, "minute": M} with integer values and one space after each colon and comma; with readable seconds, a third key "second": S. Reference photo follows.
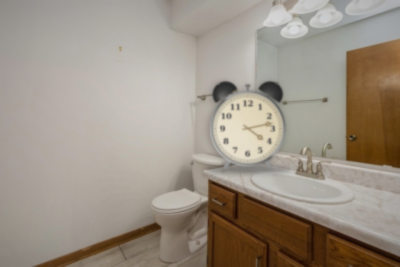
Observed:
{"hour": 4, "minute": 13}
